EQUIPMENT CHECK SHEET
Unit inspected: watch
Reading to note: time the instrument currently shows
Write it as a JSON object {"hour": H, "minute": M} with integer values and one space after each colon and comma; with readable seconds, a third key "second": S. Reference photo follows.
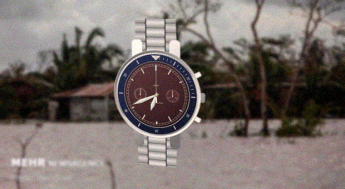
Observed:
{"hour": 6, "minute": 41}
